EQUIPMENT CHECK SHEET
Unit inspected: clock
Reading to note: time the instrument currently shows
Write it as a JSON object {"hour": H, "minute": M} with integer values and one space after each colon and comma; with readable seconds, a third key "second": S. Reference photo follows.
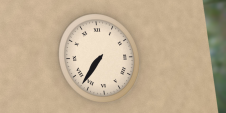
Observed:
{"hour": 7, "minute": 37}
